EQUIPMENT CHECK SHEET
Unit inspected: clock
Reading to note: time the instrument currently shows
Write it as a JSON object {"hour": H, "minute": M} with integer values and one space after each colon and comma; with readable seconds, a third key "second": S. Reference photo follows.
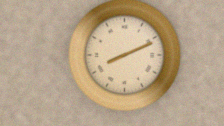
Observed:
{"hour": 8, "minute": 11}
